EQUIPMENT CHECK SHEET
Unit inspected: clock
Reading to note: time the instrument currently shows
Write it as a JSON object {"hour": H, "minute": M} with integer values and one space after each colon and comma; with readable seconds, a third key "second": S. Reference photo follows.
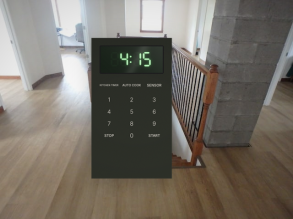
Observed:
{"hour": 4, "minute": 15}
